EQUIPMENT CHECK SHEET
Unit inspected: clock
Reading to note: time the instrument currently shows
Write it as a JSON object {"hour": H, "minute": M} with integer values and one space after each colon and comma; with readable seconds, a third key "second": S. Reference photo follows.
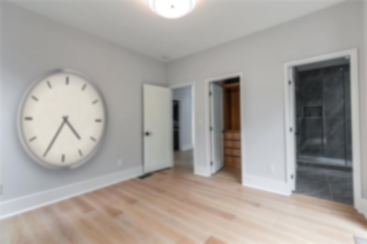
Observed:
{"hour": 4, "minute": 35}
